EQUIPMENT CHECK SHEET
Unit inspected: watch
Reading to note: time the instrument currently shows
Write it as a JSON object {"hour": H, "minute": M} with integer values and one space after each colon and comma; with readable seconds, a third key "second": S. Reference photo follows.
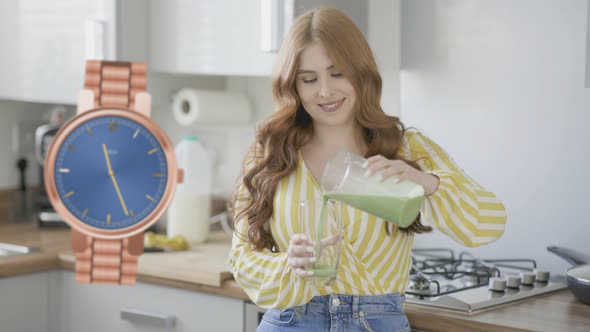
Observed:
{"hour": 11, "minute": 26}
